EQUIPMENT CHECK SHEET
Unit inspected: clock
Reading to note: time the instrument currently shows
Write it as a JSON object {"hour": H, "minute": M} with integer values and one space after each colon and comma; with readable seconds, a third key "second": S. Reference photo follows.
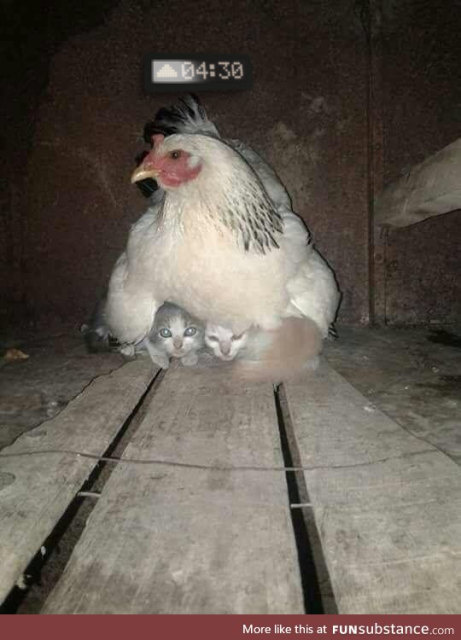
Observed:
{"hour": 4, "minute": 30}
